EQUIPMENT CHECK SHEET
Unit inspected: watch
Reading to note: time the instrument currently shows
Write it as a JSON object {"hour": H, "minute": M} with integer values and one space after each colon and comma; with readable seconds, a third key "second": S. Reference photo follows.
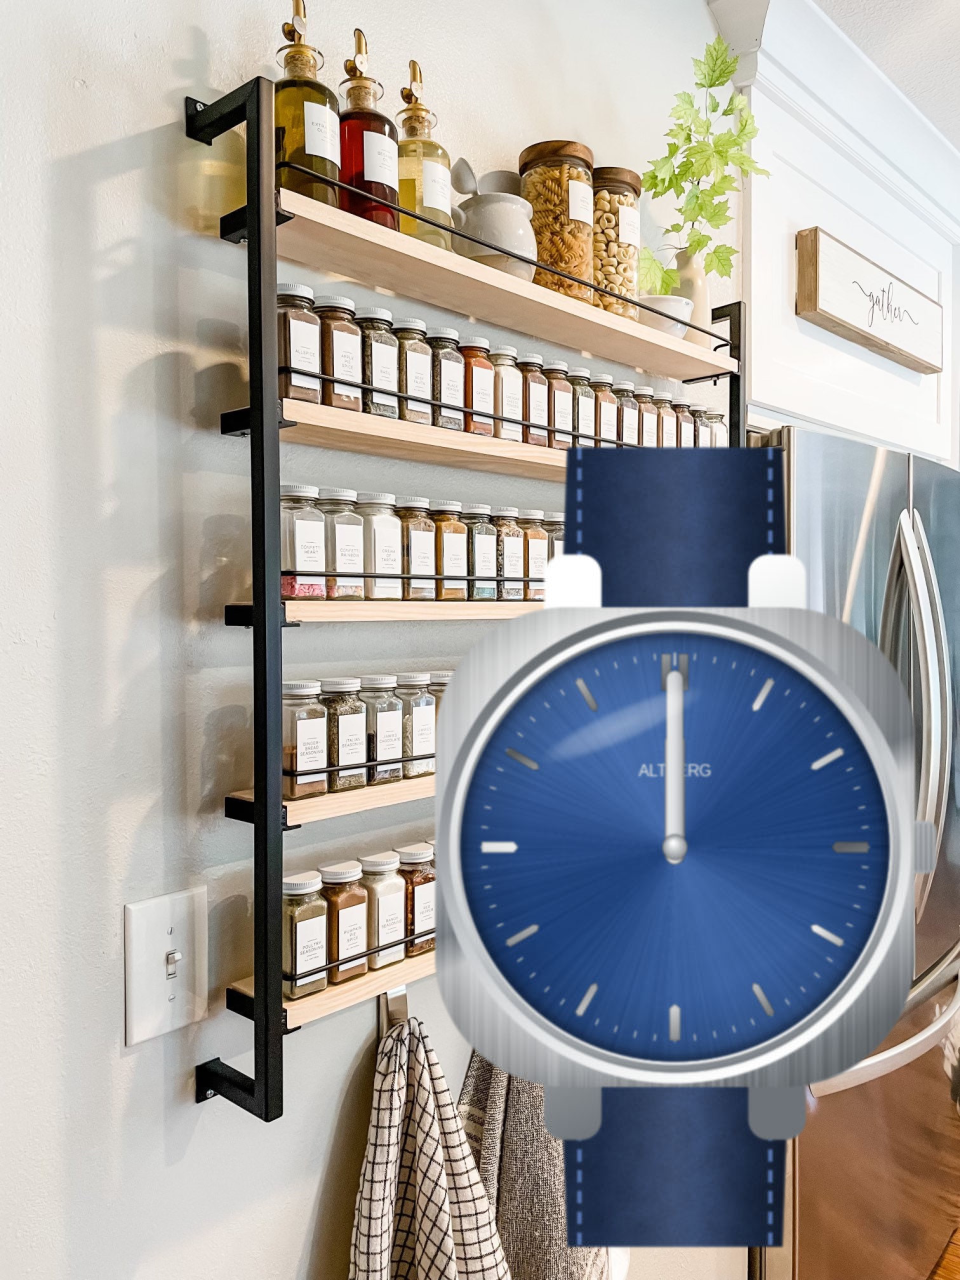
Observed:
{"hour": 12, "minute": 0}
